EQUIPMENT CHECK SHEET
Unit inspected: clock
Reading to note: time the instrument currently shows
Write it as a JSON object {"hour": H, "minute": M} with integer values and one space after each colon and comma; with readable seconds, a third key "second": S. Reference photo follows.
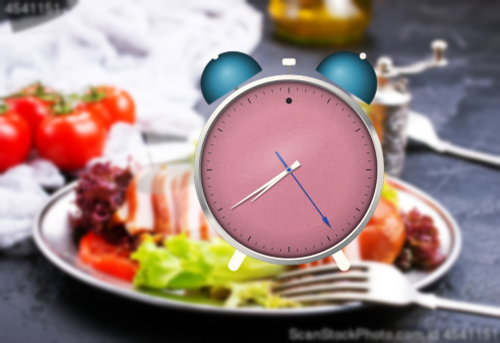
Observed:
{"hour": 7, "minute": 39, "second": 24}
